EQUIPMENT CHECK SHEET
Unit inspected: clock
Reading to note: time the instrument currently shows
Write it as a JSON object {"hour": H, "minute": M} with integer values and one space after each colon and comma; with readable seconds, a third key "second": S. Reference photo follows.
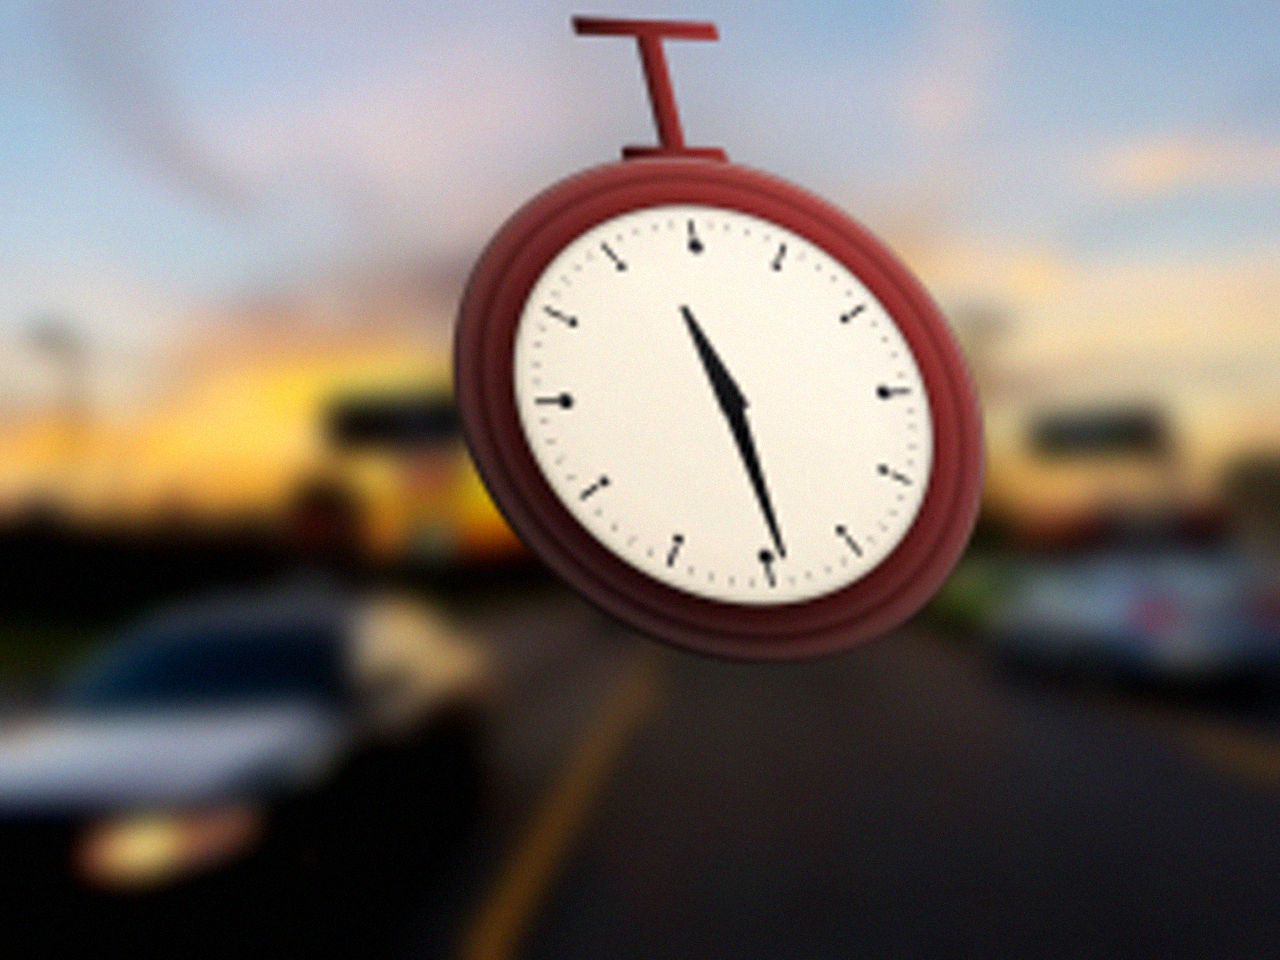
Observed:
{"hour": 11, "minute": 29}
